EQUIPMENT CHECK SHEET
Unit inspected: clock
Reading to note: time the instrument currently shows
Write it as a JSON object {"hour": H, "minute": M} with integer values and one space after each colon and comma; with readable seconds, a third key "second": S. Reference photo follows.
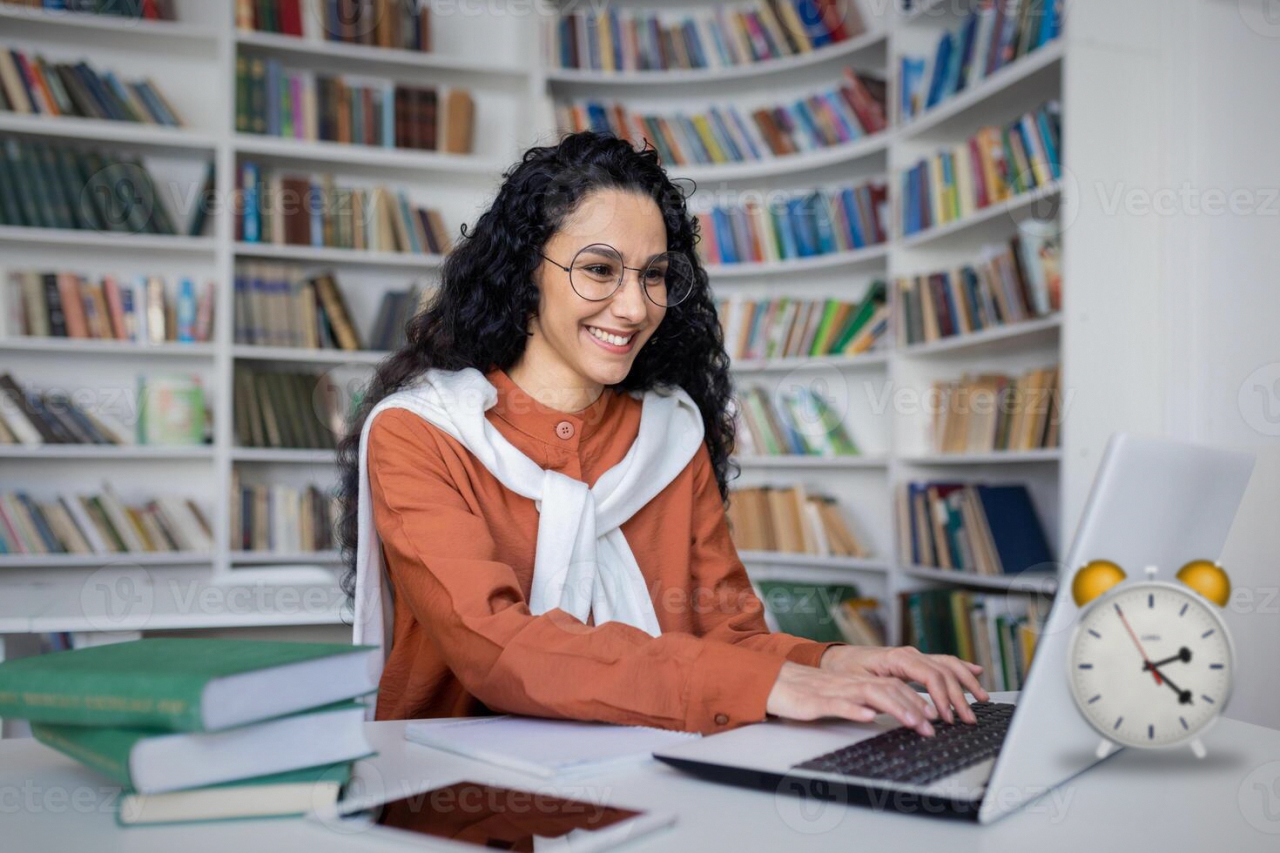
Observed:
{"hour": 2, "minute": 21, "second": 55}
